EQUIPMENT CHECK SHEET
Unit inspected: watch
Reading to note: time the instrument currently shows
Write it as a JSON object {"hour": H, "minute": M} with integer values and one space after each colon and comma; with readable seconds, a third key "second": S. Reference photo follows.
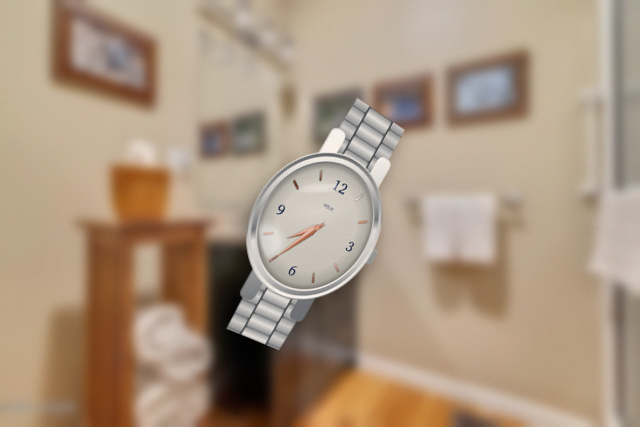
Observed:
{"hour": 7, "minute": 35}
